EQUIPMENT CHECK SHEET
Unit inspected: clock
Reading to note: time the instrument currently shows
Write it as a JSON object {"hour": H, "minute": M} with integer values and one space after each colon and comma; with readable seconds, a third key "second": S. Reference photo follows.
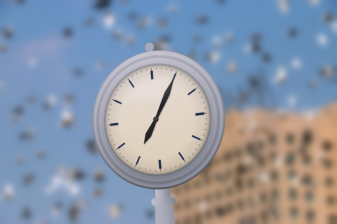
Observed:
{"hour": 7, "minute": 5}
